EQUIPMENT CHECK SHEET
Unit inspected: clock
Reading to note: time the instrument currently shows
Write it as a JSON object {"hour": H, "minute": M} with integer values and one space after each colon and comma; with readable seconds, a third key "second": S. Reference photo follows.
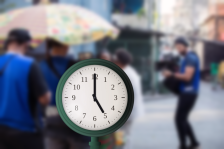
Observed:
{"hour": 5, "minute": 0}
